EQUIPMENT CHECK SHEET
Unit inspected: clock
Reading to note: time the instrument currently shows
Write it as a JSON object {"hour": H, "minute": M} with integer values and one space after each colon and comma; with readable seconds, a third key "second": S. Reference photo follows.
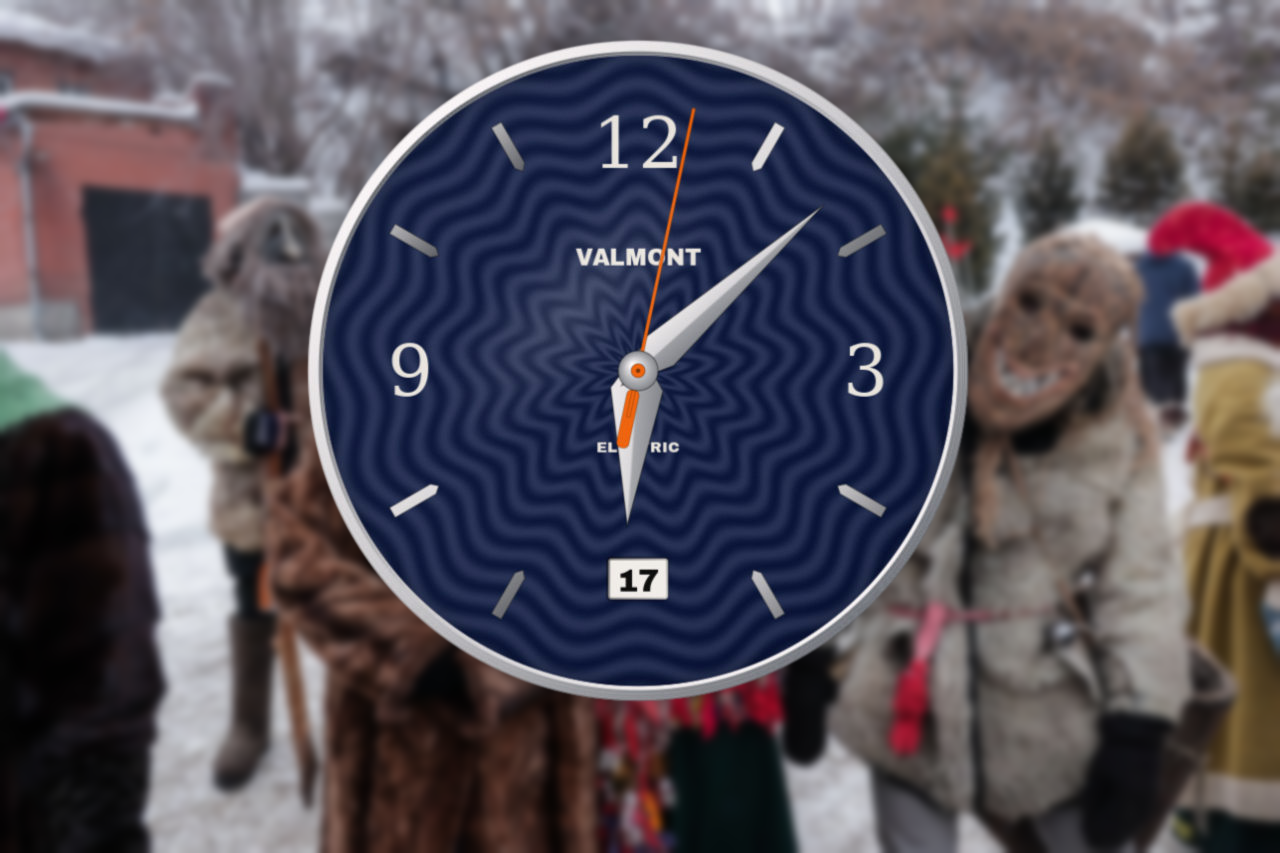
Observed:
{"hour": 6, "minute": 8, "second": 2}
